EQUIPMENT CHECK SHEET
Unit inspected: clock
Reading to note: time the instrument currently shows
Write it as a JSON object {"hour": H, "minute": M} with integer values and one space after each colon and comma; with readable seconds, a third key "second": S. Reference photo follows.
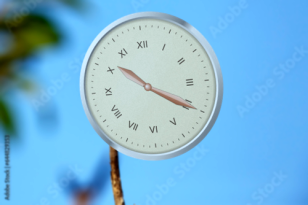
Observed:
{"hour": 10, "minute": 20}
